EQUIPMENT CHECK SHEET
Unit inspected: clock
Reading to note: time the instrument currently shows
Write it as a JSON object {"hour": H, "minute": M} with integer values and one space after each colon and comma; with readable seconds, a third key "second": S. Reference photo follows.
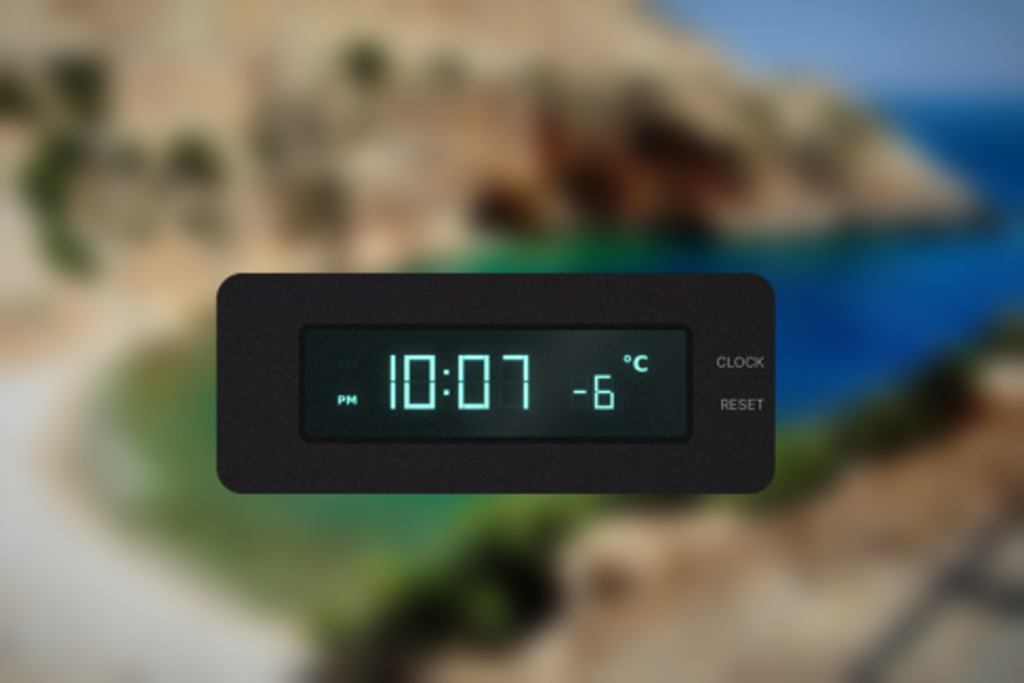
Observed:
{"hour": 10, "minute": 7}
